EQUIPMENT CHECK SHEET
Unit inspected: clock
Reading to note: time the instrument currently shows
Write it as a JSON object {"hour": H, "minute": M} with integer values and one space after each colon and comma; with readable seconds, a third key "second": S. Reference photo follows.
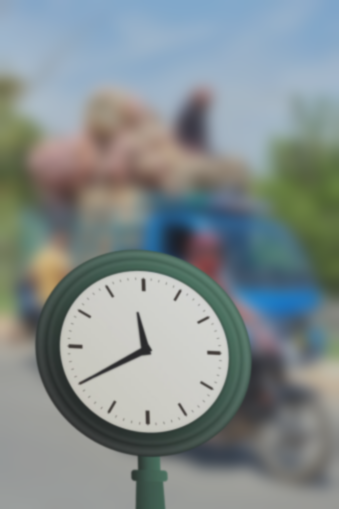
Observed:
{"hour": 11, "minute": 40}
